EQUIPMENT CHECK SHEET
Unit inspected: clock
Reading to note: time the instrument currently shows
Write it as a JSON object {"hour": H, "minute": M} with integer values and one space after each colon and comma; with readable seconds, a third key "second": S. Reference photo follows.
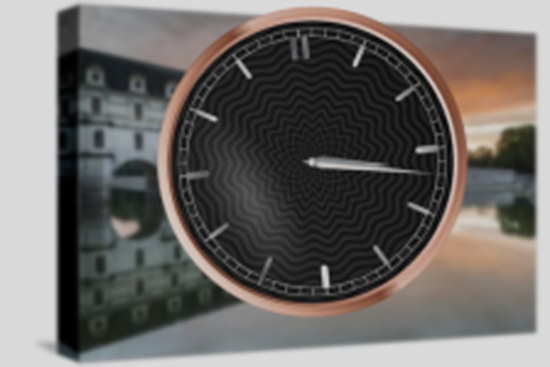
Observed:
{"hour": 3, "minute": 17}
